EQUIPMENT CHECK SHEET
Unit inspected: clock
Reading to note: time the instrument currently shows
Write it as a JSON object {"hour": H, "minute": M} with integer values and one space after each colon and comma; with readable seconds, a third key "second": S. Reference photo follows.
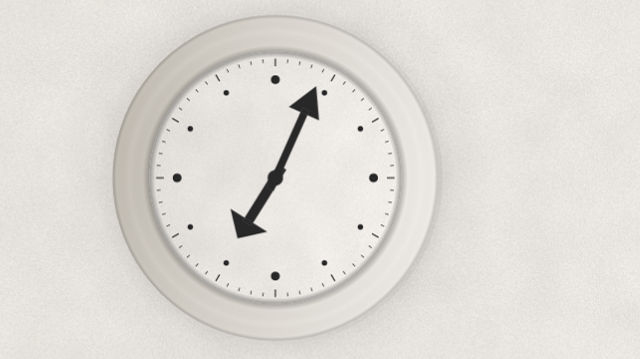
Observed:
{"hour": 7, "minute": 4}
